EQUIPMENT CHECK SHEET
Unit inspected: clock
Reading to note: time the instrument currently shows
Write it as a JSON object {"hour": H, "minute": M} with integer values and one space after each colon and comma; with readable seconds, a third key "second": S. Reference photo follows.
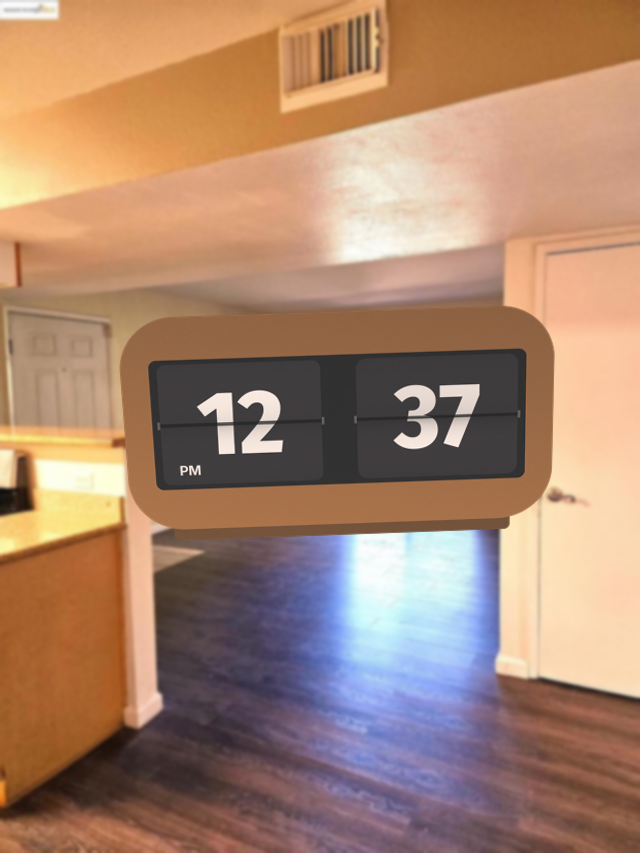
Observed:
{"hour": 12, "minute": 37}
